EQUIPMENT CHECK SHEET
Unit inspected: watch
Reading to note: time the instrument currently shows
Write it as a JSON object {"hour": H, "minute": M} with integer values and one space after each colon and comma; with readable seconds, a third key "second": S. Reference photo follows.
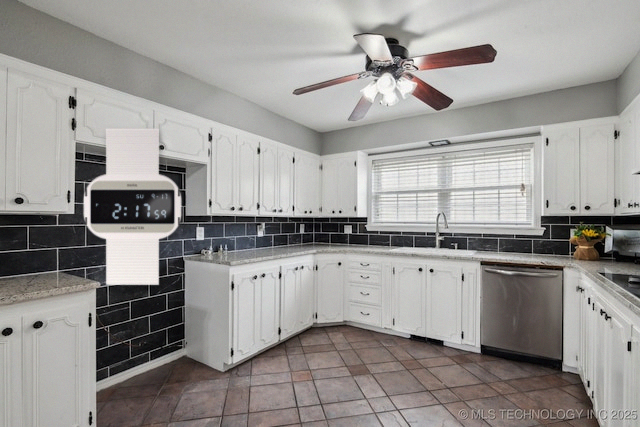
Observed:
{"hour": 2, "minute": 17, "second": 59}
